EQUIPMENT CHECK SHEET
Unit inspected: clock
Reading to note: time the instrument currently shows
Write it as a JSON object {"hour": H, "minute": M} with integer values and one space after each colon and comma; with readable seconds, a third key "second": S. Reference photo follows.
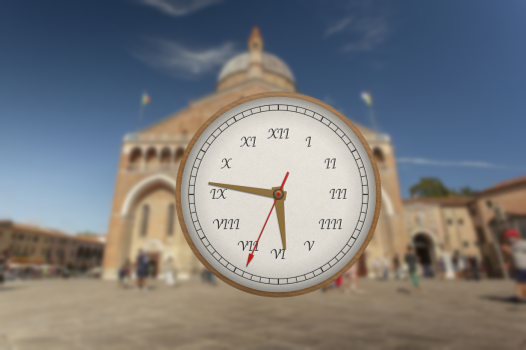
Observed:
{"hour": 5, "minute": 46, "second": 34}
